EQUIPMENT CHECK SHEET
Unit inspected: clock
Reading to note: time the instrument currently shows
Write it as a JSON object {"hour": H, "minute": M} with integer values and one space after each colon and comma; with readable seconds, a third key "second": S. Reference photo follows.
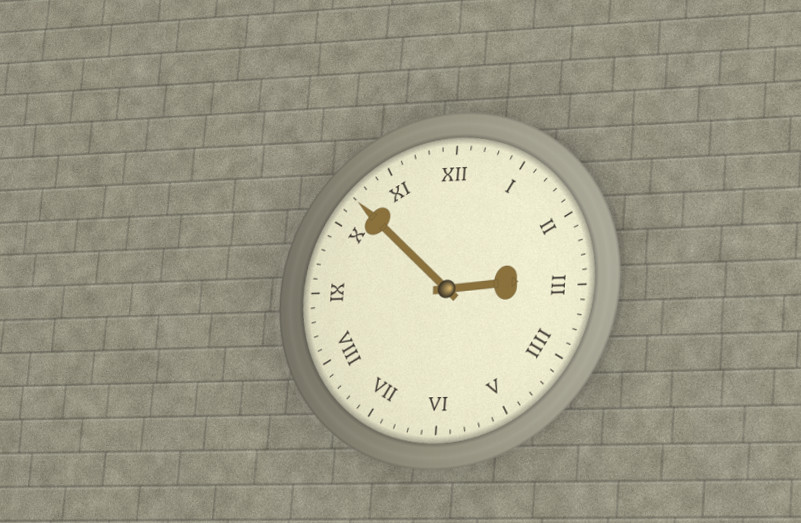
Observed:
{"hour": 2, "minute": 52}
